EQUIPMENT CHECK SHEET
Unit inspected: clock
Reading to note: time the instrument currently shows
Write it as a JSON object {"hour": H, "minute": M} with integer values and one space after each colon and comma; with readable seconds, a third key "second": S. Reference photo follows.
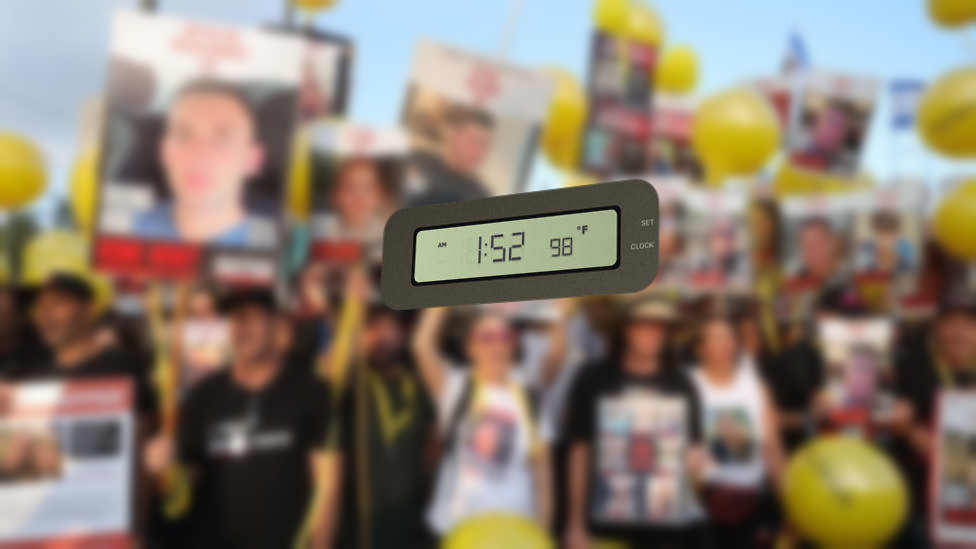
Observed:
{"hour": 1, "minute": 52}
